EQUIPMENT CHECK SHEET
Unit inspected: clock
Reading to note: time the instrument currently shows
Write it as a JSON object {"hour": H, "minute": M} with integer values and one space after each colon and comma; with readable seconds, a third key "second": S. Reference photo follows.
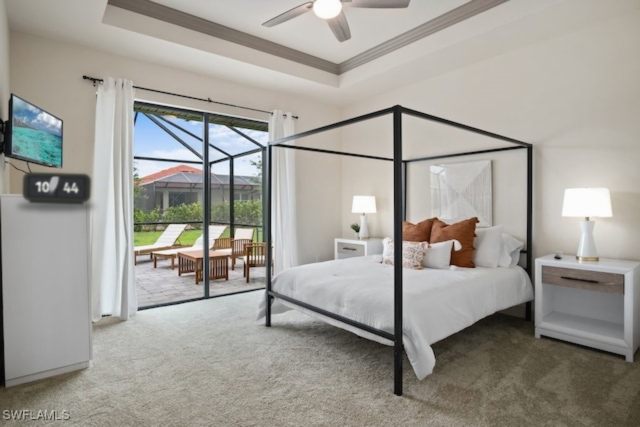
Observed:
{"hour": 10, "minute": 44}
